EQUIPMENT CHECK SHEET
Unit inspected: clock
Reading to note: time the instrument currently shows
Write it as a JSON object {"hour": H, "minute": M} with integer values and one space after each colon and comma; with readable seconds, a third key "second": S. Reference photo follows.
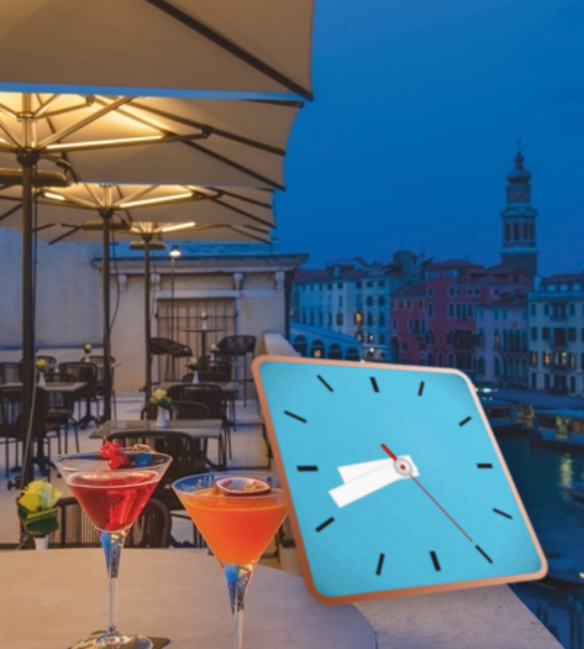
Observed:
{"hour": 8, "minute": 41, "second": 25}
